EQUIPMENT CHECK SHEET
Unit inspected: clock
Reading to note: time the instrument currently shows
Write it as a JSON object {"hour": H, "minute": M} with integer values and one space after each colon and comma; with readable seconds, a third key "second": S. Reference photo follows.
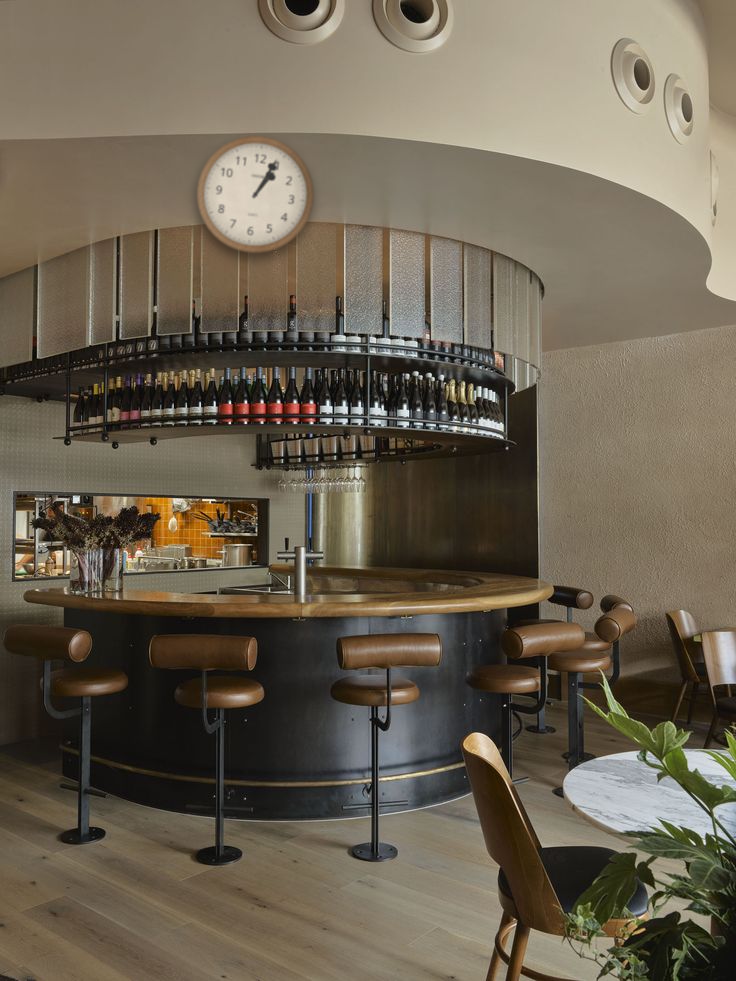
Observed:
{"hour": 1, "minute": 4}
